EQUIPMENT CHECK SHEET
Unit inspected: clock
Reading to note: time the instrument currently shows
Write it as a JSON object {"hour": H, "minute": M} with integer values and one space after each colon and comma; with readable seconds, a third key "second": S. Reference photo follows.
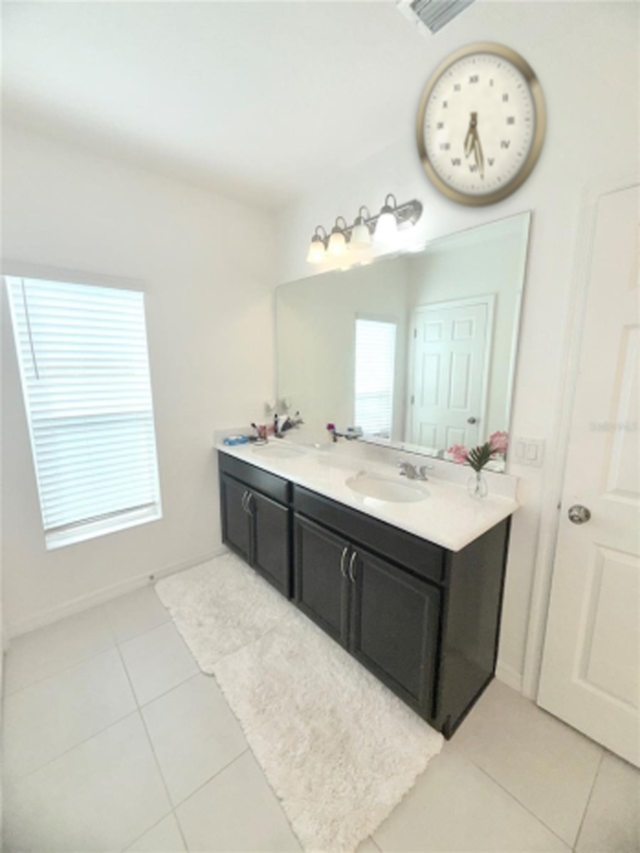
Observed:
{"hour": 6, "minute": 28}
